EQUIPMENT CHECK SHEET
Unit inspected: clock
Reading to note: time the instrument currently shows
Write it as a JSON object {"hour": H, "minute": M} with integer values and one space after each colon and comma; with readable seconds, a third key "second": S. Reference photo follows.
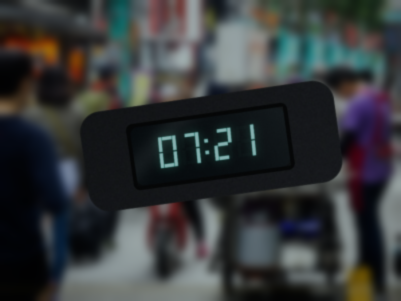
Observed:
{"hour": 7, "minute": 21}
